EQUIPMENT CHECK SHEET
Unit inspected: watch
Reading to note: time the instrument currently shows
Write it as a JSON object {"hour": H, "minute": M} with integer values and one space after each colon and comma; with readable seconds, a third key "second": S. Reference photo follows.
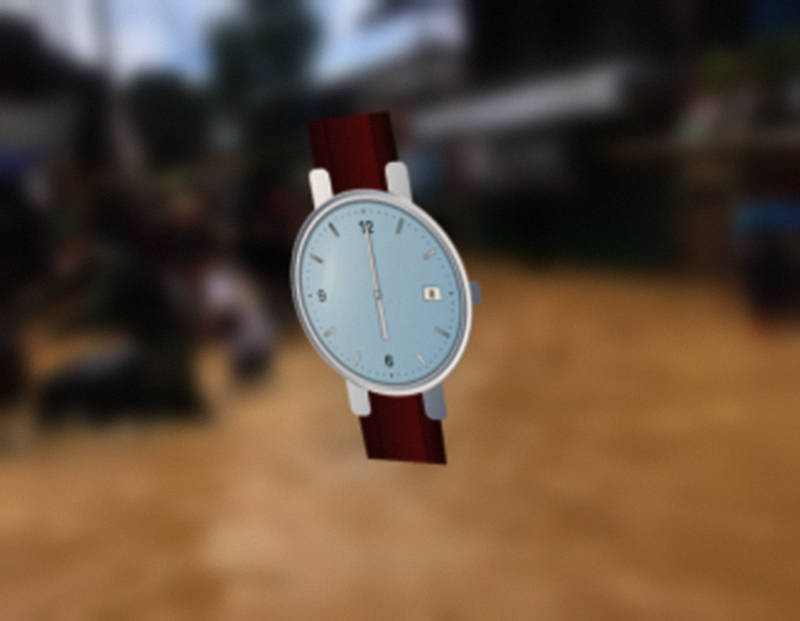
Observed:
{"hour": 6, "minute": 0}
